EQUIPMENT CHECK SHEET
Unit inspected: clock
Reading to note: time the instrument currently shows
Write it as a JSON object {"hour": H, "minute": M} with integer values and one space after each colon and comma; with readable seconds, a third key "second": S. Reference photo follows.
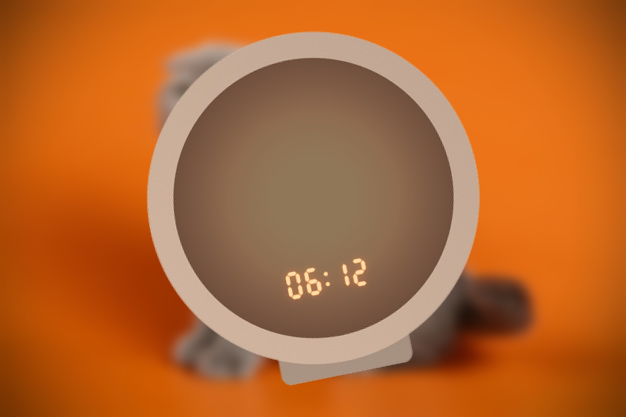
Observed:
{"hour": 6, "minute": 12}
